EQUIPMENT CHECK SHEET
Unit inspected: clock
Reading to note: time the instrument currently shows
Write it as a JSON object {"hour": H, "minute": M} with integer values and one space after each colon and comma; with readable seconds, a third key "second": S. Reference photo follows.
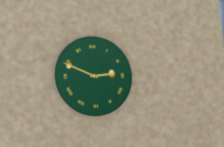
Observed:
{"hour": 2, "minute": 49}
